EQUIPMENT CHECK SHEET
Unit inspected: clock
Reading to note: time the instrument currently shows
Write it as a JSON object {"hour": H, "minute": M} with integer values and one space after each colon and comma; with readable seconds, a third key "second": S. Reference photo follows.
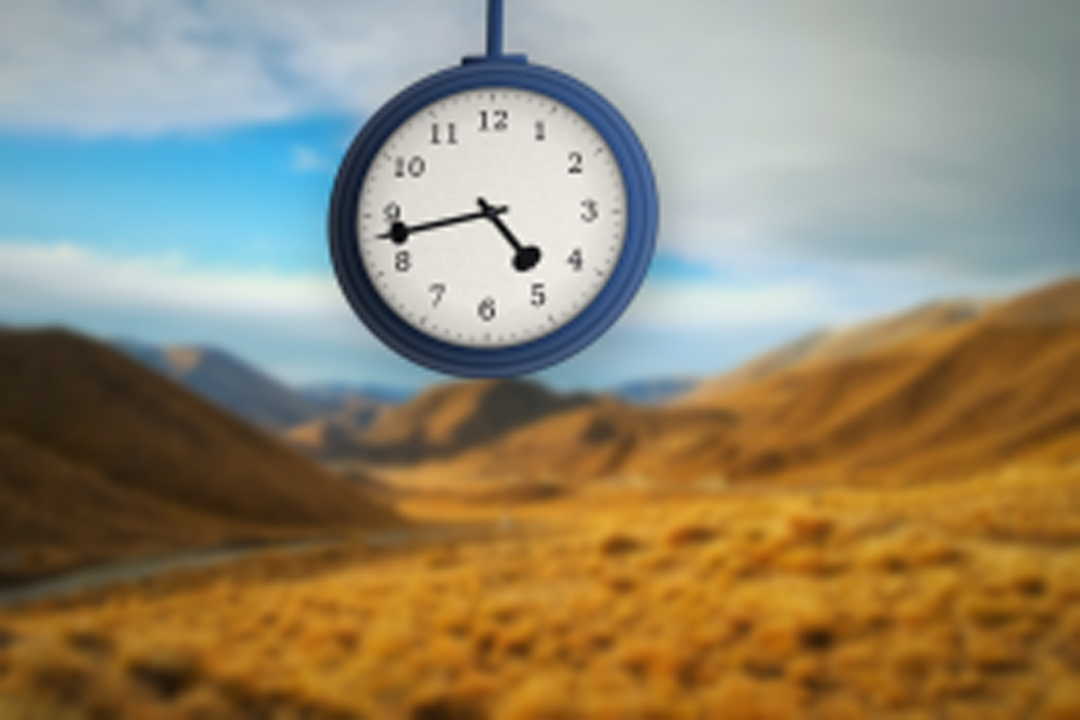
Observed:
{"hour": 4, "minute": 43}
